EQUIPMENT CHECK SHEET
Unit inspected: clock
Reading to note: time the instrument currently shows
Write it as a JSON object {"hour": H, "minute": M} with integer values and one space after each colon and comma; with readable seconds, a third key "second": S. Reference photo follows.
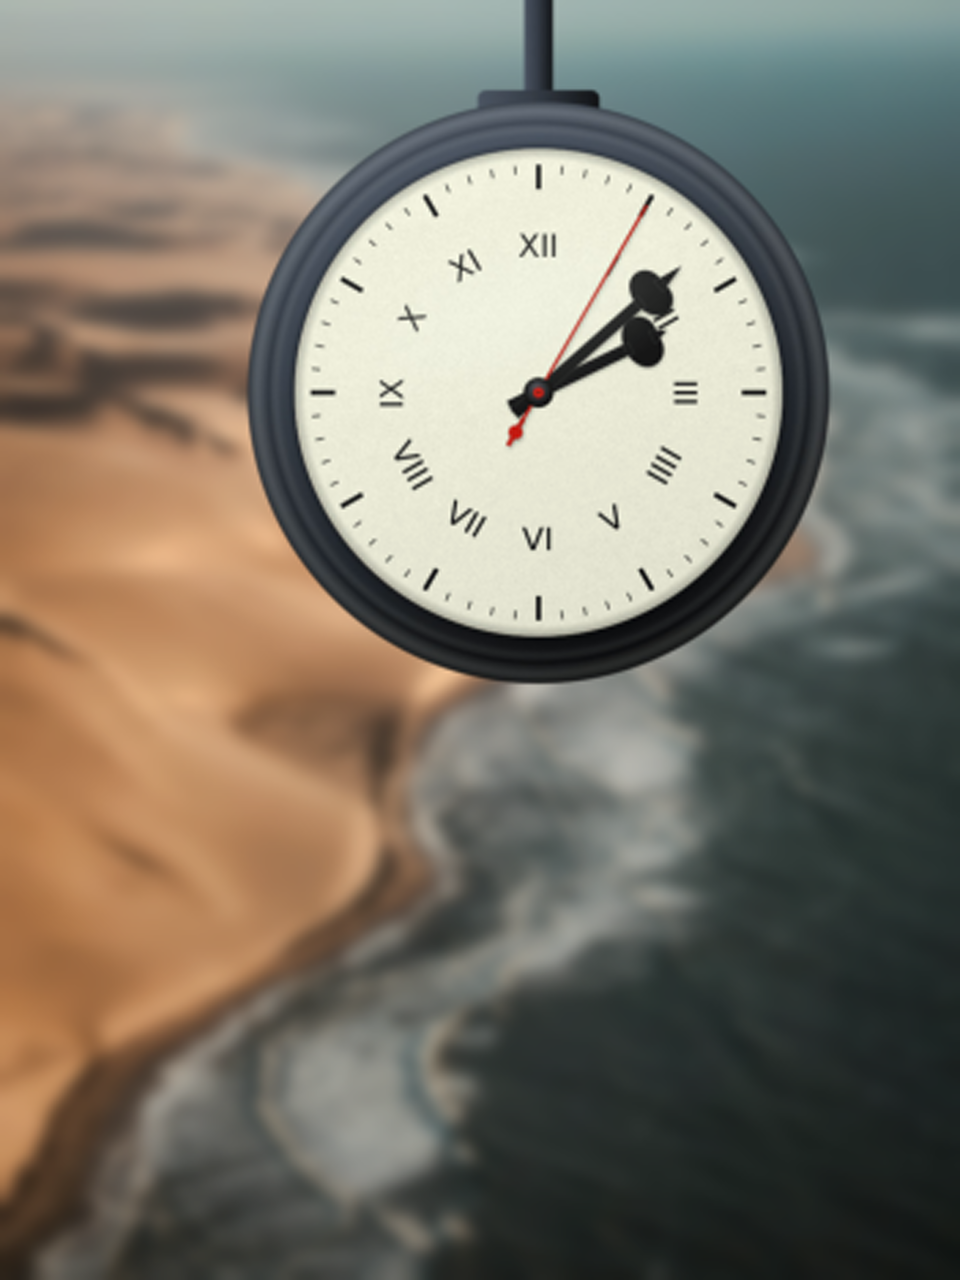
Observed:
{"hour": 2, "minute": 8, "second": 5}
